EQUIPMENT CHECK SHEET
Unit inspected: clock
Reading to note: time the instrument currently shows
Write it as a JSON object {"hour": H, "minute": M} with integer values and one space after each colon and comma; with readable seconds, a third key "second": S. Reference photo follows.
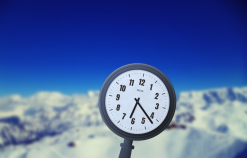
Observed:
{"hour": 6, "minute": 22}
